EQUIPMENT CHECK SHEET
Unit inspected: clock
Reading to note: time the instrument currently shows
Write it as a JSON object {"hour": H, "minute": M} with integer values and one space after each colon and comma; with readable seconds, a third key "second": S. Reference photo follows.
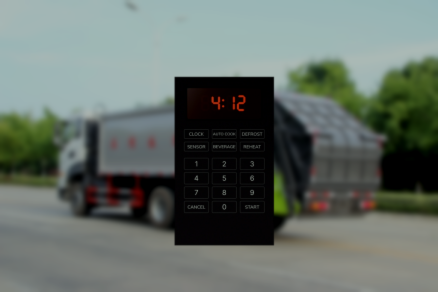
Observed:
{"hour": 4, "minute": 12}
